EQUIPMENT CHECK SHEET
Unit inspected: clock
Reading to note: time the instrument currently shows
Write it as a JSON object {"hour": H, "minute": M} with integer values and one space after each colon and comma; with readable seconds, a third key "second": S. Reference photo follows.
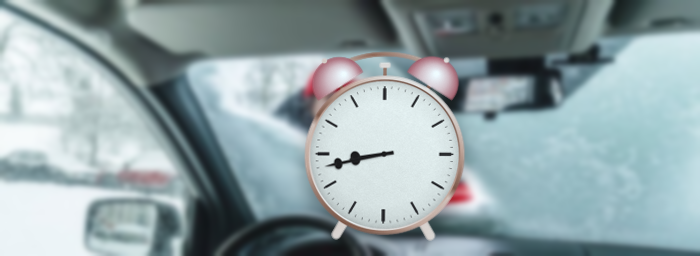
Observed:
{"hour": 8, "minute": 43}
